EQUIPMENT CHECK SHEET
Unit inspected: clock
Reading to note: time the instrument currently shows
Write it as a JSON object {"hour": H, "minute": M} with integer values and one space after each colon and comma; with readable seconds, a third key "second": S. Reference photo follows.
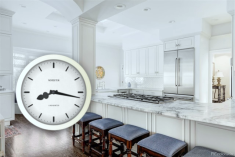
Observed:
{"hour": 8, "minute": 17}
